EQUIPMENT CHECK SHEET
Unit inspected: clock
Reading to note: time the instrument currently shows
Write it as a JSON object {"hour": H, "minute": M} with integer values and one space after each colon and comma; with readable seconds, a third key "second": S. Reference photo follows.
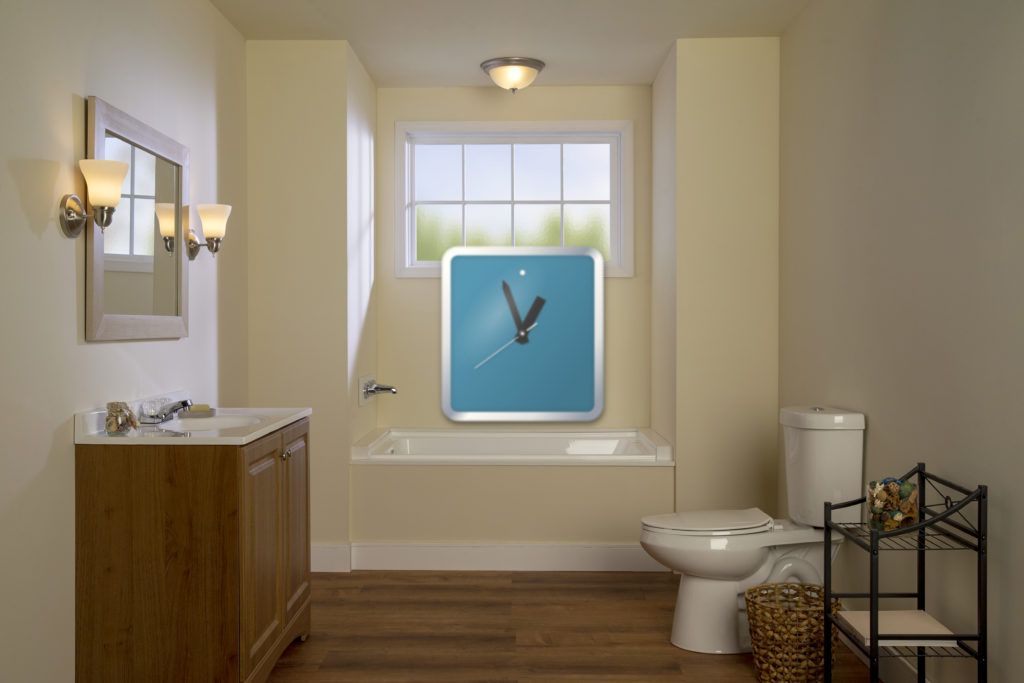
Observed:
{"hour": 12, "minute": 56, "second": 39}
